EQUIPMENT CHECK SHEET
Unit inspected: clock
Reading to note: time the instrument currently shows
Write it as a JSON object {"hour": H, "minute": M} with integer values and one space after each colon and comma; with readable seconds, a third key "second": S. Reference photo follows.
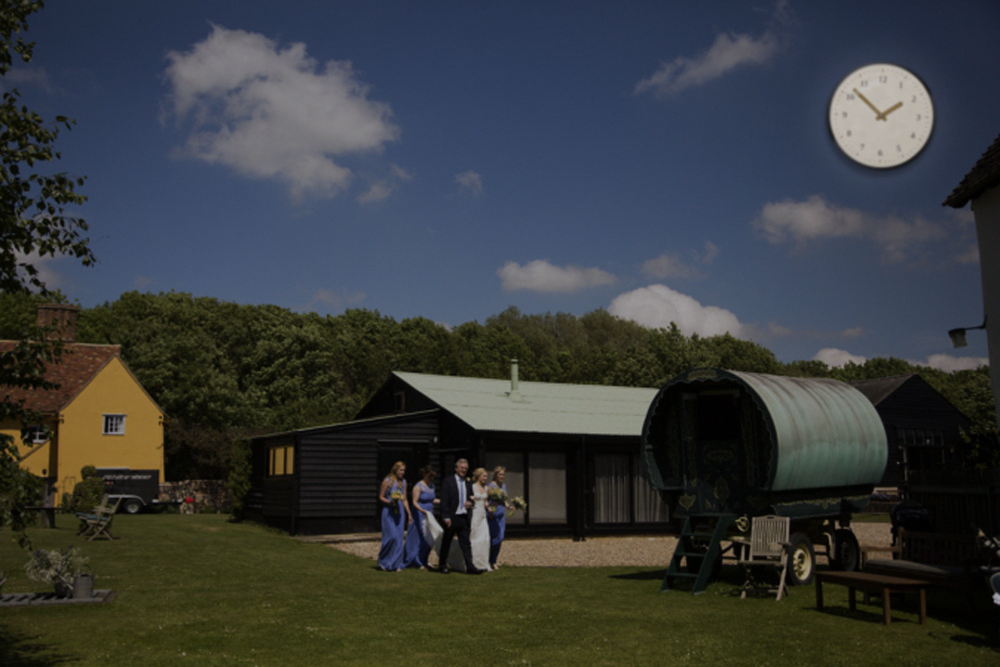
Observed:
{"hour": 1, "minute": 52}
